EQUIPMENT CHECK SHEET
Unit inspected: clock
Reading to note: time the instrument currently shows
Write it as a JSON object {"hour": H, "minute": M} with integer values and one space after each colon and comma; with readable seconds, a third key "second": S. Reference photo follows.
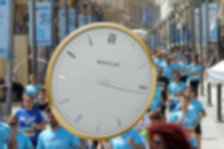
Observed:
{"hour": 3, "minute": 16}
